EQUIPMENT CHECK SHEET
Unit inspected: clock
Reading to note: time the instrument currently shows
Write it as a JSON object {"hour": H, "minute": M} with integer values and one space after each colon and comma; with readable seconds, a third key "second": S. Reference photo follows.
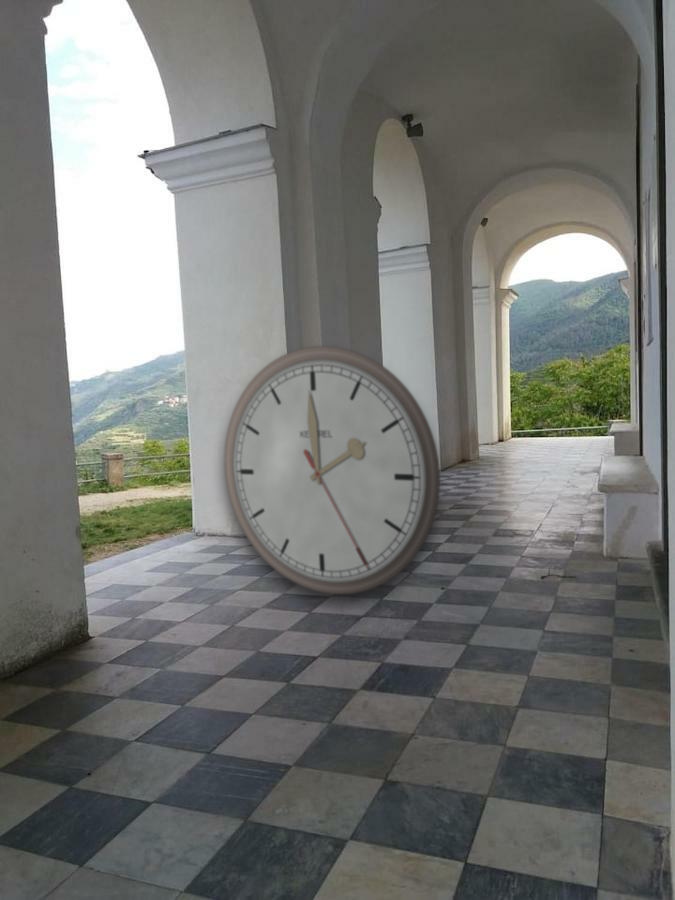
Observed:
{"hour": 1, "minute": 59, "second": 25}
